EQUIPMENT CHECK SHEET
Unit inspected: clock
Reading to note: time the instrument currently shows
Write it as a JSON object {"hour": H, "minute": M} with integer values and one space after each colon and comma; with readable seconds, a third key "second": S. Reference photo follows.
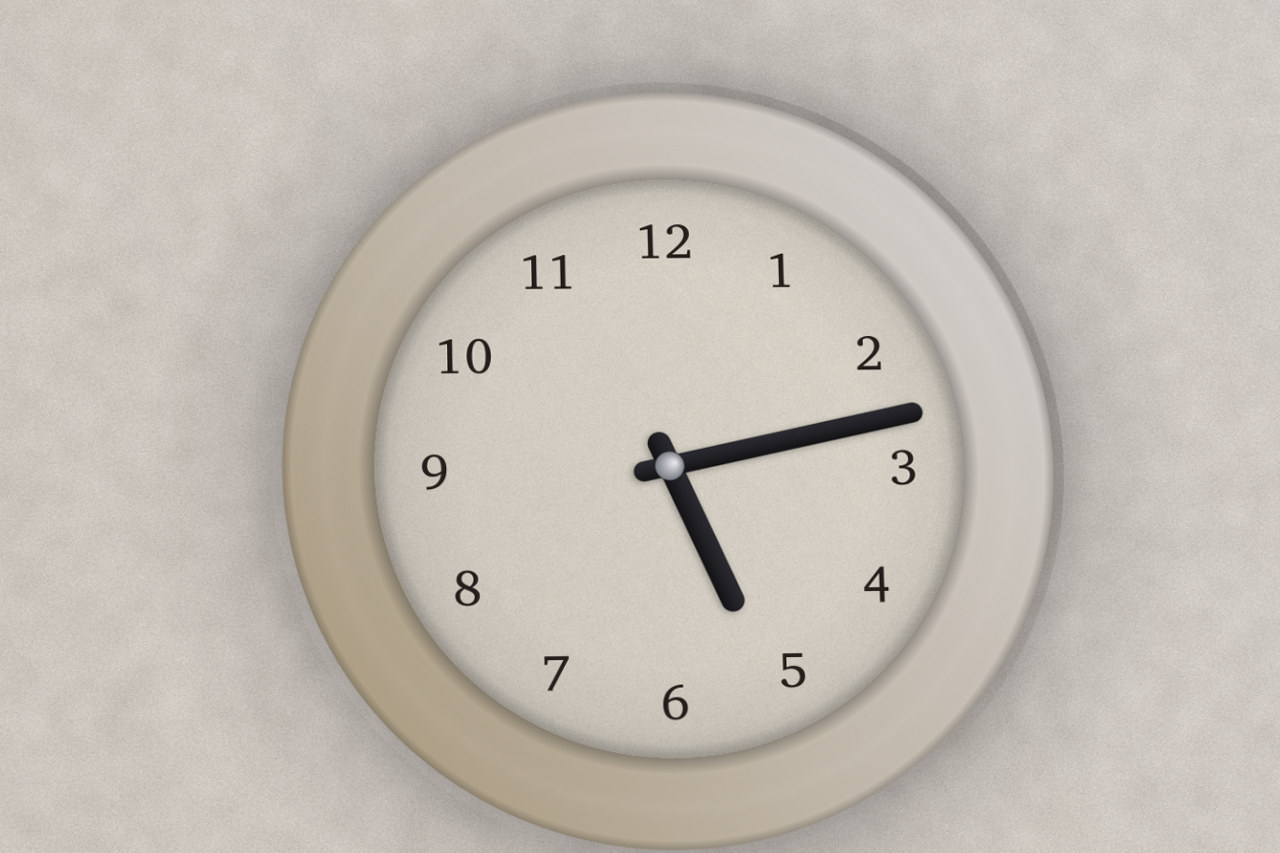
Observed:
{"hour": 5, "minute": 13}
